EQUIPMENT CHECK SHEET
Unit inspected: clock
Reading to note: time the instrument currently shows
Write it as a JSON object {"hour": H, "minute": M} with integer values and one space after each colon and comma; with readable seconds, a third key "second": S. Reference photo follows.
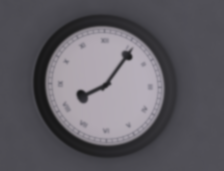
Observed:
{"hour": 8, "minute": 6}
